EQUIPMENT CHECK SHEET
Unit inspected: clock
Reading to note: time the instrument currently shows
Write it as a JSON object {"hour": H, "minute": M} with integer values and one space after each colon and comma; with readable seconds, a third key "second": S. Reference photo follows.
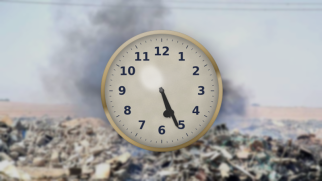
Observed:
{"hour": 5, "minute": 26}
